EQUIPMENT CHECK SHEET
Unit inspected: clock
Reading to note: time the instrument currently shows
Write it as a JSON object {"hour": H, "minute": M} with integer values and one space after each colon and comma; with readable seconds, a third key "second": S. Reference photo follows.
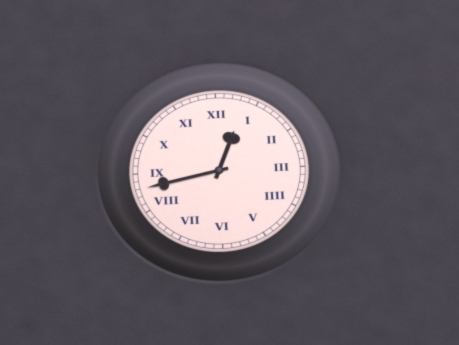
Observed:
{"hour": 12, "minute": 43}
